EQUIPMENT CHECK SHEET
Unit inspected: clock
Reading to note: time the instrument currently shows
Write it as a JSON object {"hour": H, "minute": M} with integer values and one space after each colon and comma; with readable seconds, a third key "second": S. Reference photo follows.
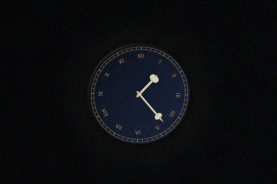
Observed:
{"hour": 1, "minute": 23}
